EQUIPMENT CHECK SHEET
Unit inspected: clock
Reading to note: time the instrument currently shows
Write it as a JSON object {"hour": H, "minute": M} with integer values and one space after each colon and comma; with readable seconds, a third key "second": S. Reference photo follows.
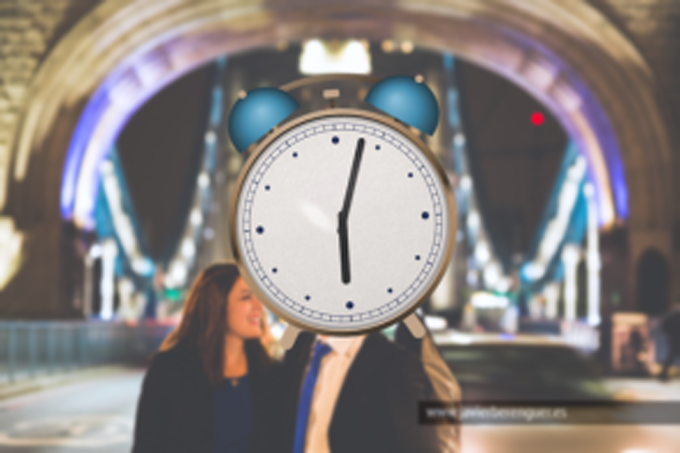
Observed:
{"hour": 6, "minute": 3}
